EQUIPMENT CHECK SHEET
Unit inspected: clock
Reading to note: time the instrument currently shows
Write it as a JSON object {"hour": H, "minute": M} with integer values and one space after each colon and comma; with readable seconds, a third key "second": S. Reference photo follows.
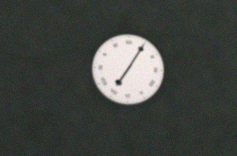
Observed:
{"hour": 7, "minute": 5}
